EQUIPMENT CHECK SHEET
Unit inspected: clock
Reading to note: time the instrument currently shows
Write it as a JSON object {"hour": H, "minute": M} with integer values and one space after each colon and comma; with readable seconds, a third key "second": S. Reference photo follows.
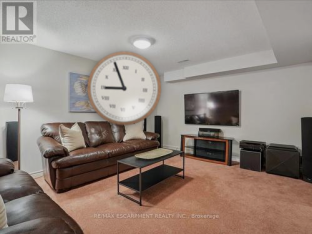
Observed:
{"hour": 8, "minute": 56}
